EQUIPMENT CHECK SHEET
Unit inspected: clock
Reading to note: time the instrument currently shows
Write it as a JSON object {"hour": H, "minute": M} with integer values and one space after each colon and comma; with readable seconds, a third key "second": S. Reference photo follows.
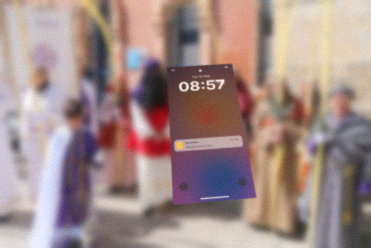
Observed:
{"hour": 8, "minute": 57}
